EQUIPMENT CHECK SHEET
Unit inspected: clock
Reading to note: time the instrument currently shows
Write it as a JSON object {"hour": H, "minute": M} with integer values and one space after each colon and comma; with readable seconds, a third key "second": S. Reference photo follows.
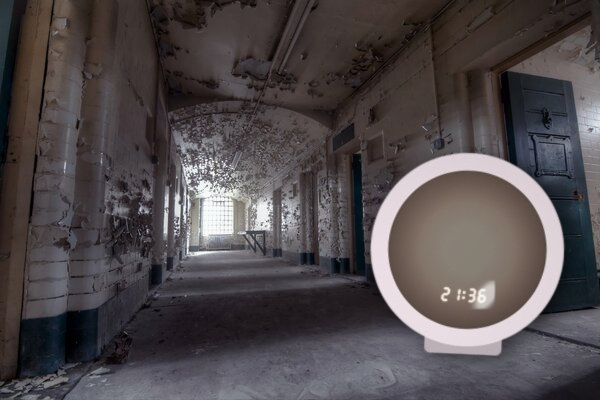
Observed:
{"hour": 21, "minute": 36}
